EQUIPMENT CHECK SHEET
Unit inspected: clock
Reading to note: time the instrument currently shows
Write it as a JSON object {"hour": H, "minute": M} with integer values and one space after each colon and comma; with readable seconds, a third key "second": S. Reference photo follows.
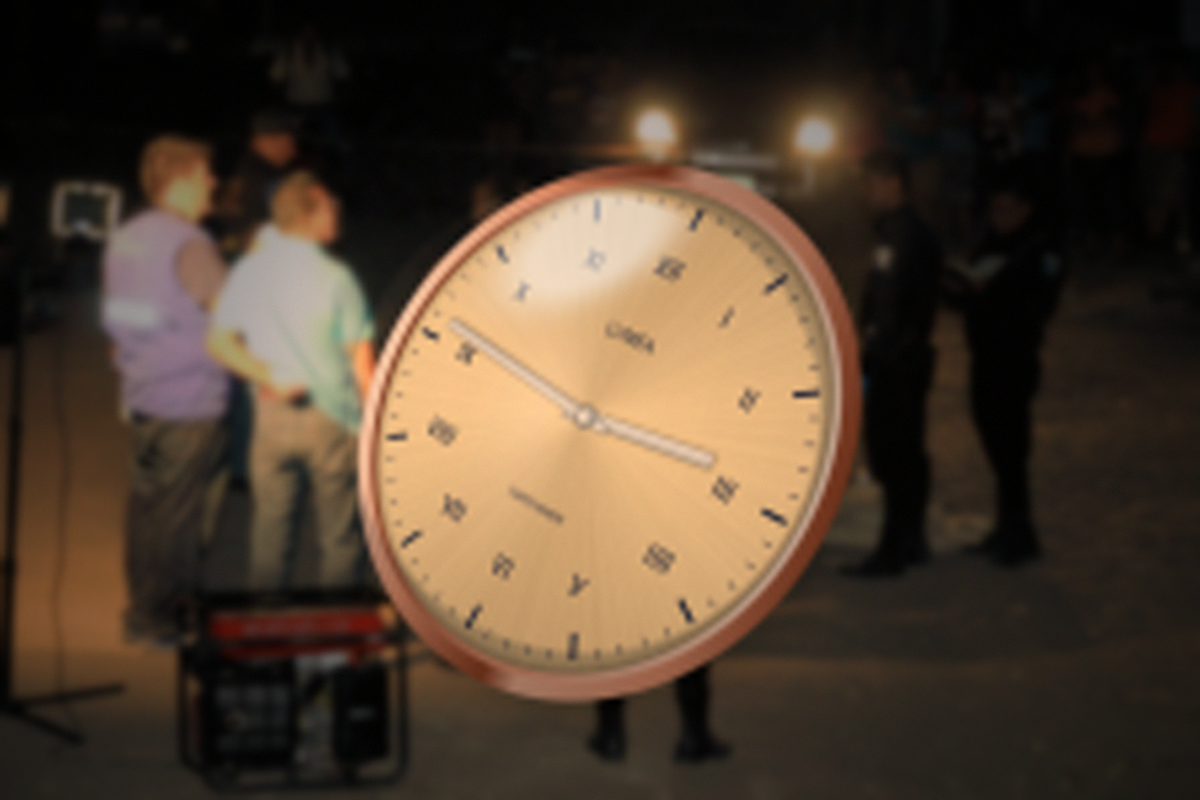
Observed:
{"hour": 2, "minute": 46}
